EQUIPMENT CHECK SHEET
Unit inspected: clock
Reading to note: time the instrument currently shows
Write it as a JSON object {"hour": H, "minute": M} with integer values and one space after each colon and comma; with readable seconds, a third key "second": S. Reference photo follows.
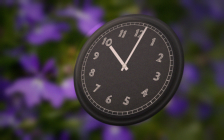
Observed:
{"hour": 10, "minute": 1}
